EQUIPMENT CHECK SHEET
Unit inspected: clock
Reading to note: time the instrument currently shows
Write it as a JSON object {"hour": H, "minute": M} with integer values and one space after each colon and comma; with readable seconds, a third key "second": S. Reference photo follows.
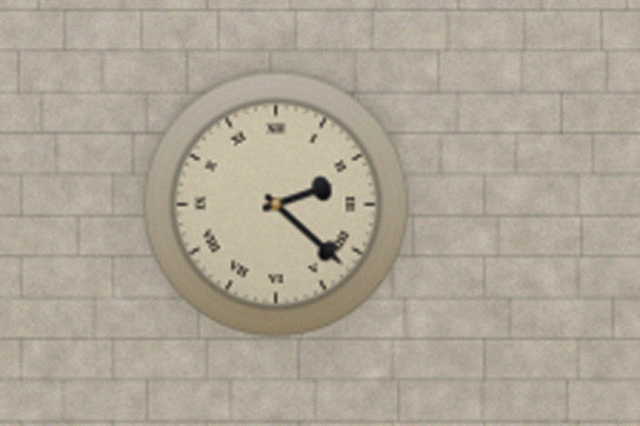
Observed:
{"hour": 2, "minute": 22}
